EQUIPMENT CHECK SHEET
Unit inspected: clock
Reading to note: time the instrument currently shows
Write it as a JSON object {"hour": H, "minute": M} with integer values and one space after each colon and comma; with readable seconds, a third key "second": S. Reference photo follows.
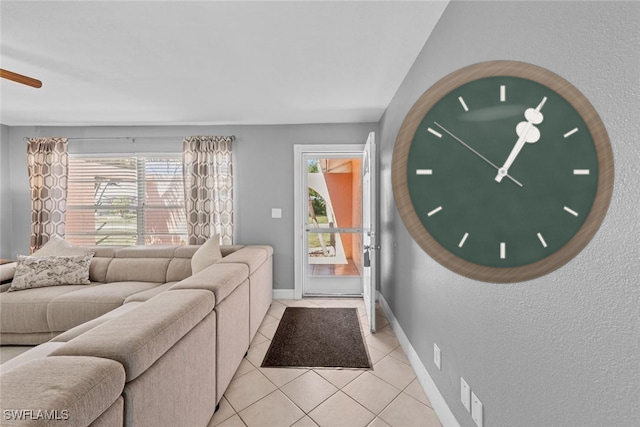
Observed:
{"hour": 1, "minute": 4, "second": 51}
